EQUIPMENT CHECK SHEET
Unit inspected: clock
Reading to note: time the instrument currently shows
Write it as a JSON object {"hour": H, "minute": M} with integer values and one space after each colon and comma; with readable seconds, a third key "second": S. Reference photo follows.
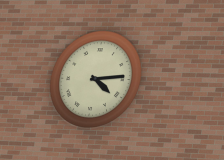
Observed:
{"hour": 4, "minute": 14}
